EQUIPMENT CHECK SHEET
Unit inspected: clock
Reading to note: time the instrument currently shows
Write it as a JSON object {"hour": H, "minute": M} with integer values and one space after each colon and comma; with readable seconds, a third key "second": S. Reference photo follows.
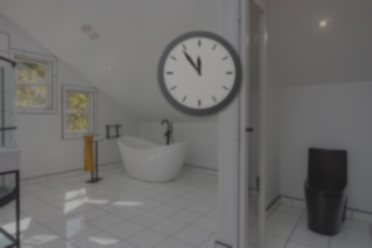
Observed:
{"hour": 11, "minute": 54}
